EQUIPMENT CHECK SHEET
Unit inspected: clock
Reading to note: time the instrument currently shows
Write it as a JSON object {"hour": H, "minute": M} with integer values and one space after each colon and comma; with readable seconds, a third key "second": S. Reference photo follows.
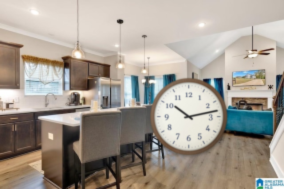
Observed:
{"hour": 10, "minute": 13}
